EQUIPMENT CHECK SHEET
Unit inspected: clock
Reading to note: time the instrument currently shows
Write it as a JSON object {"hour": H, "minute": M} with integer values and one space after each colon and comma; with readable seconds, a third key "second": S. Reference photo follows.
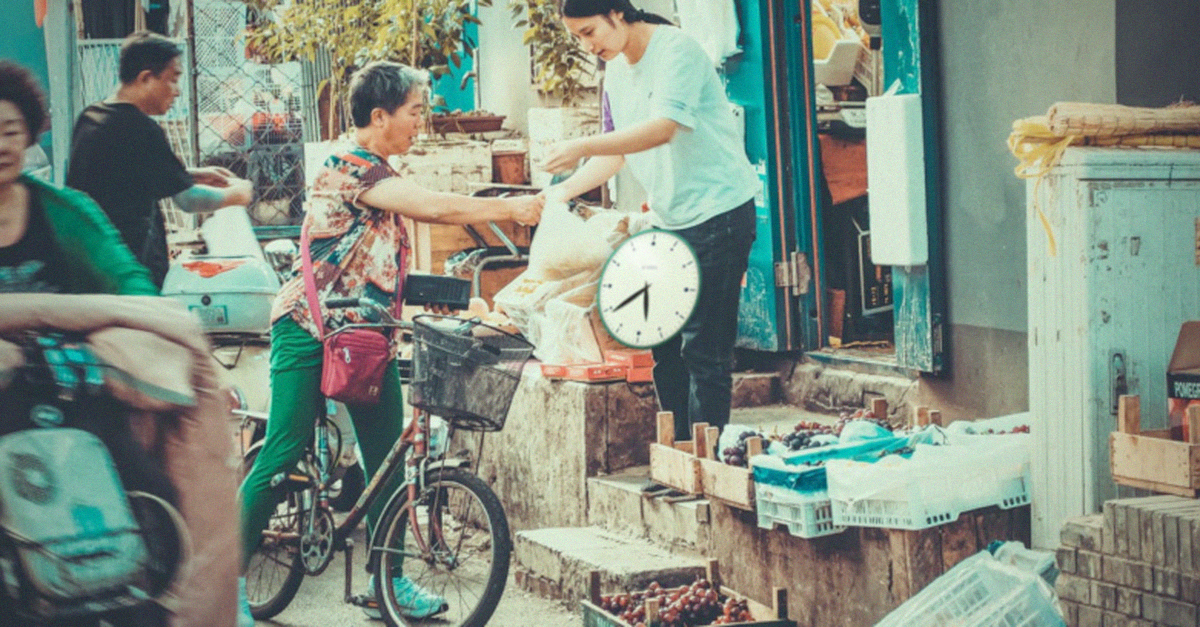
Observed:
{"hour": 5, "minute": 39}
